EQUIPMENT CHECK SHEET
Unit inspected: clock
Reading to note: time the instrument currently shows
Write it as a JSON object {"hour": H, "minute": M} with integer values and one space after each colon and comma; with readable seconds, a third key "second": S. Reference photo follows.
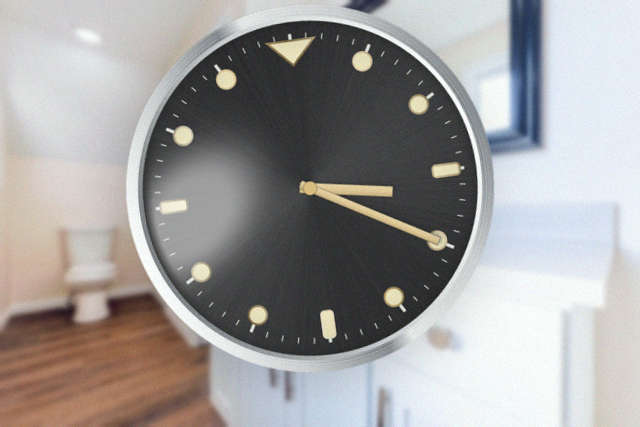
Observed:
{"hour": 3, "minute": 20}
